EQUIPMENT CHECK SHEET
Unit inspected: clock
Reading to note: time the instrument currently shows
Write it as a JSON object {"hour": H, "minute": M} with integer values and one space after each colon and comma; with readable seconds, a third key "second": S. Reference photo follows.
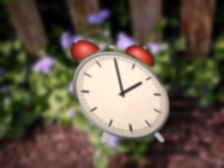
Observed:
{"hour": 2, "minute": 0}
